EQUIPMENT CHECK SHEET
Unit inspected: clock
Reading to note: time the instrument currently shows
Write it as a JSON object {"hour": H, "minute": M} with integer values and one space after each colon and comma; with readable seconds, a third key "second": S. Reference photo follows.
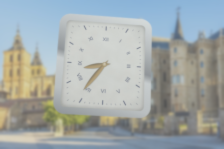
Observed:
{"hour": 8, "minute": 36}
